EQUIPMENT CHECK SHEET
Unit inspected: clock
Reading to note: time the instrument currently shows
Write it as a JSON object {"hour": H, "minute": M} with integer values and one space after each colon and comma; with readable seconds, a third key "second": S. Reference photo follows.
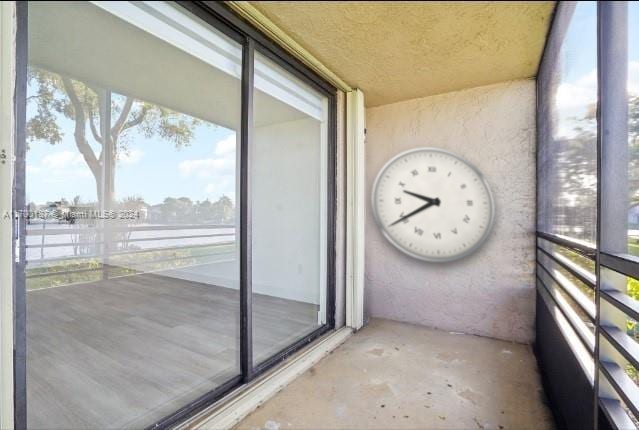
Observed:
{"hour": 9, "minute": 40}
